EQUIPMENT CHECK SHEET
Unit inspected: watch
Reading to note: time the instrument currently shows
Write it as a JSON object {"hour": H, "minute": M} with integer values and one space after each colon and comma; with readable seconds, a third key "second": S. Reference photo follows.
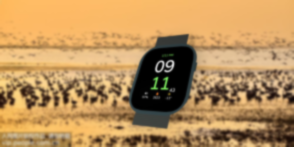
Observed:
{"hour": 9, "minute": 11}
